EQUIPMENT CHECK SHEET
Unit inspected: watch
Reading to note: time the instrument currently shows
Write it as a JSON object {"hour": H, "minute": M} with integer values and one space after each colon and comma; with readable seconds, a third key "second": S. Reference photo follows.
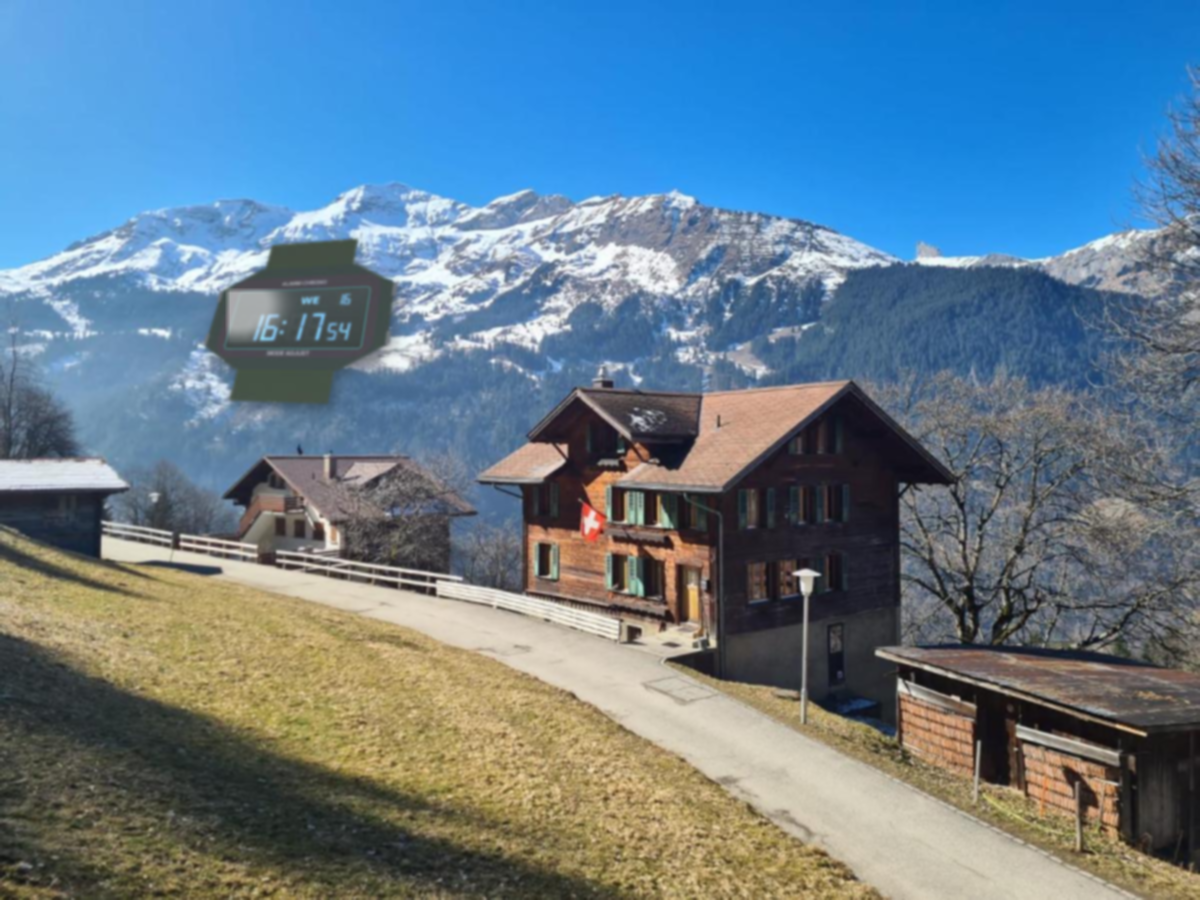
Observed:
{"hour": 16, "minute": 17, "second": 54}
